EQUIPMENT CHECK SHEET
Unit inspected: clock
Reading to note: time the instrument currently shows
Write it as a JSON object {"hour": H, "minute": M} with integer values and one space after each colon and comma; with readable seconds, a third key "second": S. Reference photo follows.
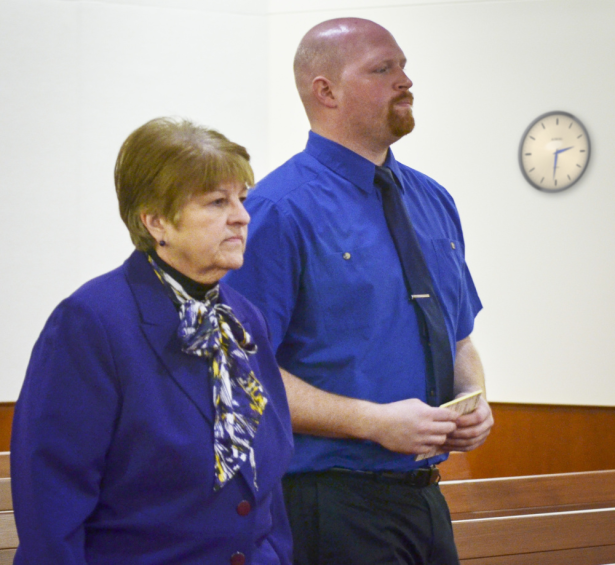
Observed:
{"hour": 2, "minute": 31}
